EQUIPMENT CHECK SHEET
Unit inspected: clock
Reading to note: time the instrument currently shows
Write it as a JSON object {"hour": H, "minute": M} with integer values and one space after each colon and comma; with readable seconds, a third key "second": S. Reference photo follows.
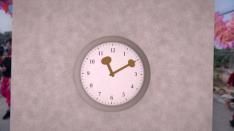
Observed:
{"hour": 11, "minute": 10}
